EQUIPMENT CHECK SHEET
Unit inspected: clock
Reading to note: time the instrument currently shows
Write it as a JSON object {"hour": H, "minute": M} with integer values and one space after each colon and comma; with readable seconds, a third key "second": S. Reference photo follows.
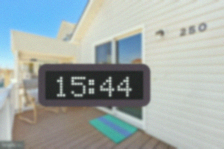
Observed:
{"hour": 15, "minute": 44}
